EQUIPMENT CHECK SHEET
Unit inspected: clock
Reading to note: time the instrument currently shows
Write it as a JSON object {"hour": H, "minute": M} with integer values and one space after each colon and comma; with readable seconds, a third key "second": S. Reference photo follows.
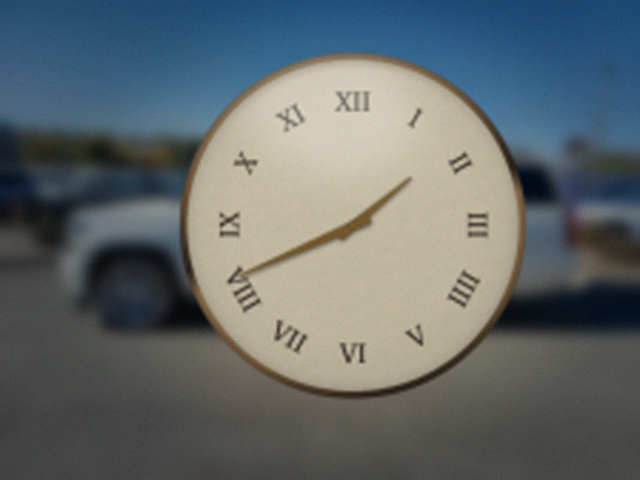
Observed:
{"hour": 1, "minute": 41}
